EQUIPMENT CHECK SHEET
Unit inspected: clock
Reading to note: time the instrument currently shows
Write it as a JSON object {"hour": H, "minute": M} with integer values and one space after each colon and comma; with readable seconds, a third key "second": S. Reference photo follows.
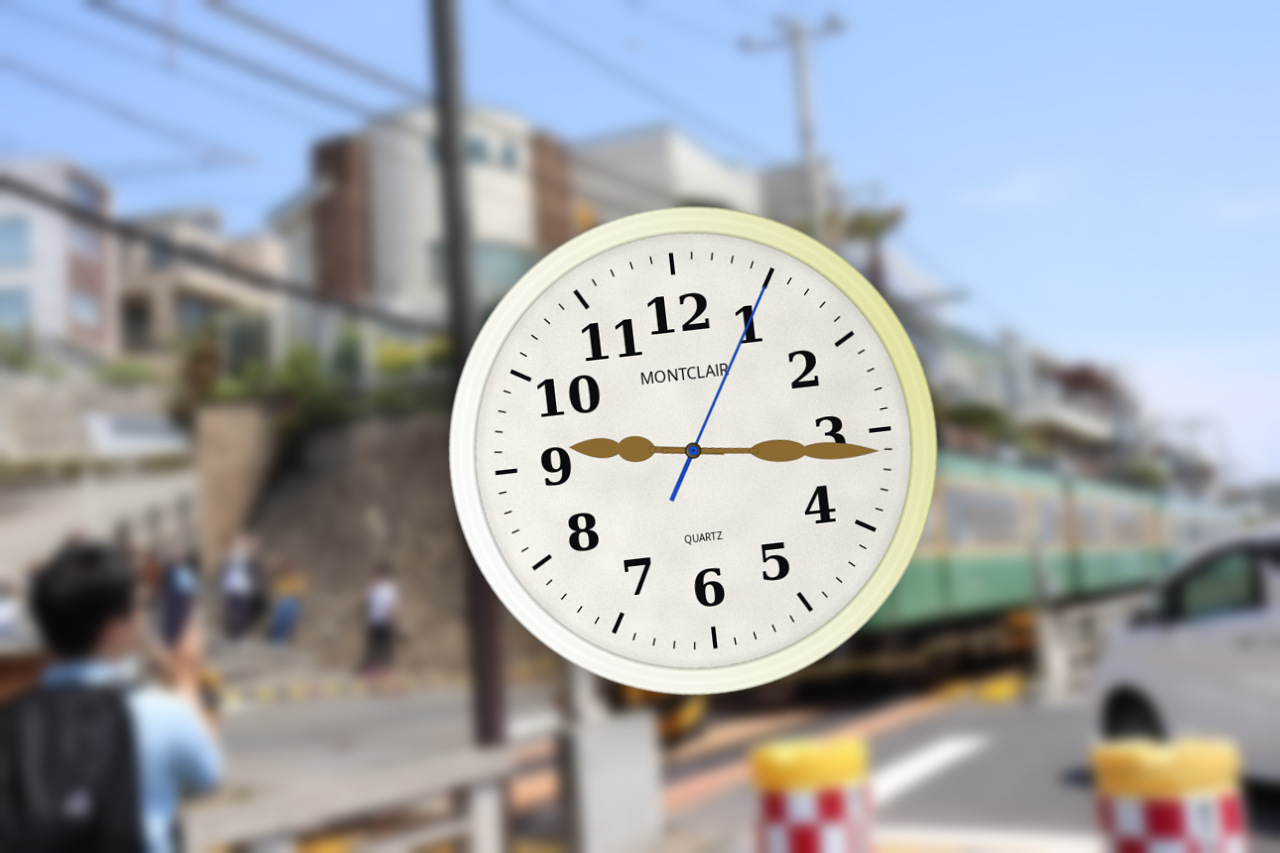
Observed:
{"hour": 9, "minute": 16, "second": 5}
